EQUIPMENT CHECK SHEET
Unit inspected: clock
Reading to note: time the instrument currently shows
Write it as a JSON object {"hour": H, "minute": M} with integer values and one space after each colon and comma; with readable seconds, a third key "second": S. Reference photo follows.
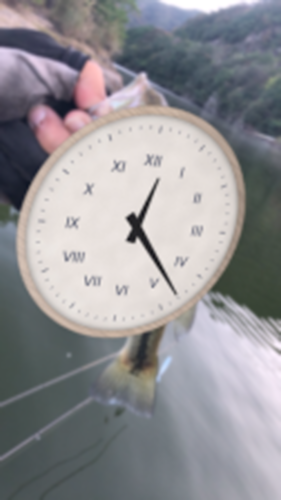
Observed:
{"hour": 12, "minute": 23}
